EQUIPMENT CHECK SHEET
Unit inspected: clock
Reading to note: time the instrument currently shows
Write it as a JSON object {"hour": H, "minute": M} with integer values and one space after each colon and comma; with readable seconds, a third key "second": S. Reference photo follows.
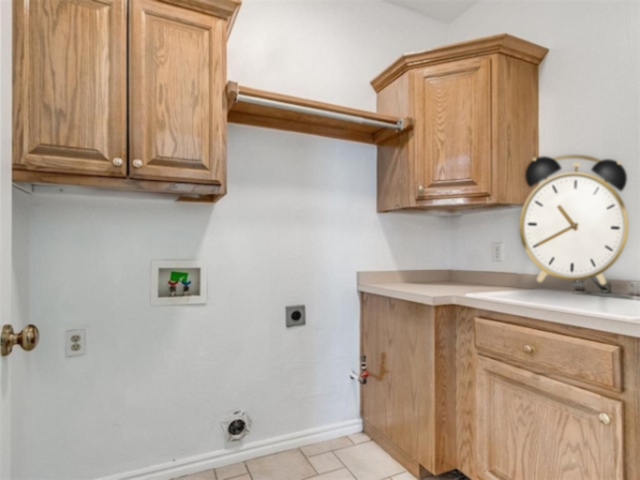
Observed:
{"hour": 10, "minute": 40}
